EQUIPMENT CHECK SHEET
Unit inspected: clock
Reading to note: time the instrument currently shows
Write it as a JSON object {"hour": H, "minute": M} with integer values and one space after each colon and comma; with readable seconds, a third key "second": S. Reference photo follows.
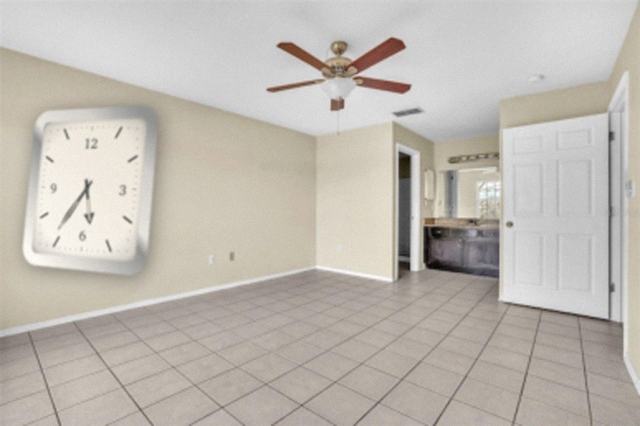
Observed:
{"hour": 5, "minute": 36}
